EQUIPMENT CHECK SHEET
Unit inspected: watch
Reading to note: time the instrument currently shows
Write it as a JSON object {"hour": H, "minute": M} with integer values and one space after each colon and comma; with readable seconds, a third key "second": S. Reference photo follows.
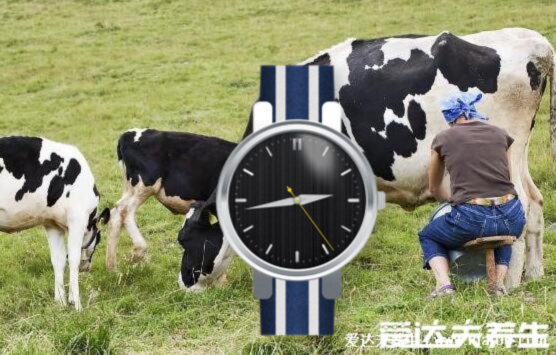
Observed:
{"hour": 2, "minute": 43, "second": 24}
